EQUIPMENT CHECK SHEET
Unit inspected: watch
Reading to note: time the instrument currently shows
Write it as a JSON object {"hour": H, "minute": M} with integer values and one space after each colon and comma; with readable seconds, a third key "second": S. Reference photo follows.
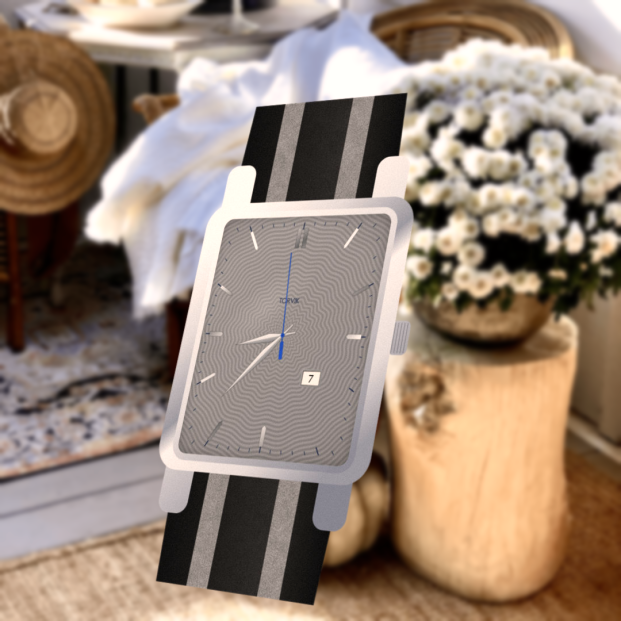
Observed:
{"hour": 8, "minute": 36, "second": 59}
